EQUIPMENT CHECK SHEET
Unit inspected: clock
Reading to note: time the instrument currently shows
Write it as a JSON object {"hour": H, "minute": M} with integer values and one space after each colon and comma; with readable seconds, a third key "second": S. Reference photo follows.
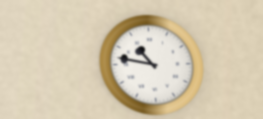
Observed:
{"hour": 10, "minute": 47}
